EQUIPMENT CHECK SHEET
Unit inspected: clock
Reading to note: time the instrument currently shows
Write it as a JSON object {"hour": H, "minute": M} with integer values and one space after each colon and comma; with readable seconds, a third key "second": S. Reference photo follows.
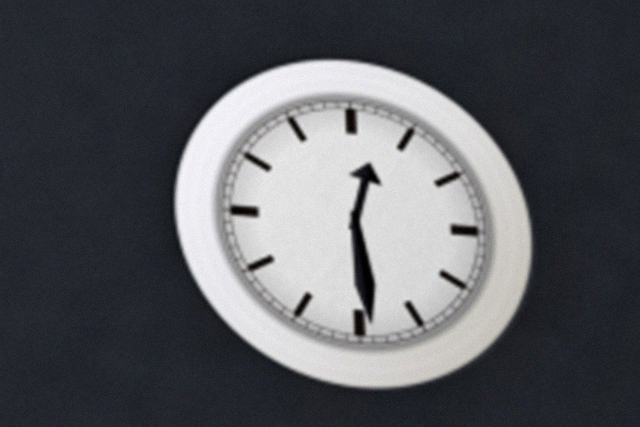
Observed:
{"hour": 12, "minute": 29}
